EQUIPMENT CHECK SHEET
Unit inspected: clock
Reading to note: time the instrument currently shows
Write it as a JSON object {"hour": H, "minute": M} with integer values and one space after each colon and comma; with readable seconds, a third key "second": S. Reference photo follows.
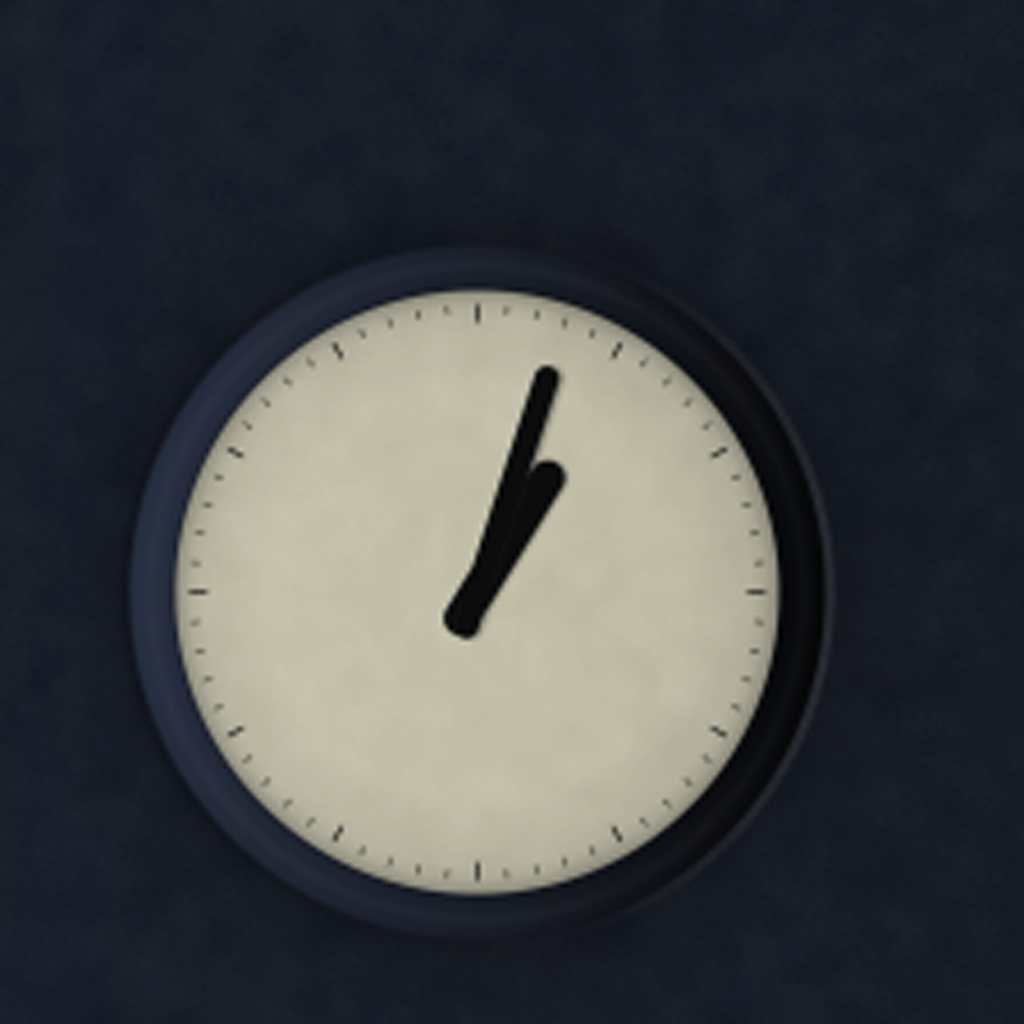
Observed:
{"hour": 1, "minute": 3}
